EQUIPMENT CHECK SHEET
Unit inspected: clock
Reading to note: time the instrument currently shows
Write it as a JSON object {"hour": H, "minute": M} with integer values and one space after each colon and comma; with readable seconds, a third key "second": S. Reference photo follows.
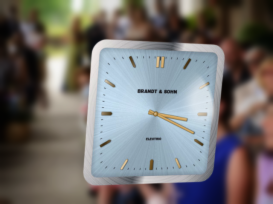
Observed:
{"hour": 3, "minute": 19}
